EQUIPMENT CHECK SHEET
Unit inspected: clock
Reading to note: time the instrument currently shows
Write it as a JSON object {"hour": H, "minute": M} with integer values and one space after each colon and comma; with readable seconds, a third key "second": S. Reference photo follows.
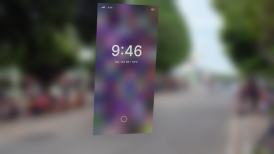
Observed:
{"hour": 9, "minute": 46}
